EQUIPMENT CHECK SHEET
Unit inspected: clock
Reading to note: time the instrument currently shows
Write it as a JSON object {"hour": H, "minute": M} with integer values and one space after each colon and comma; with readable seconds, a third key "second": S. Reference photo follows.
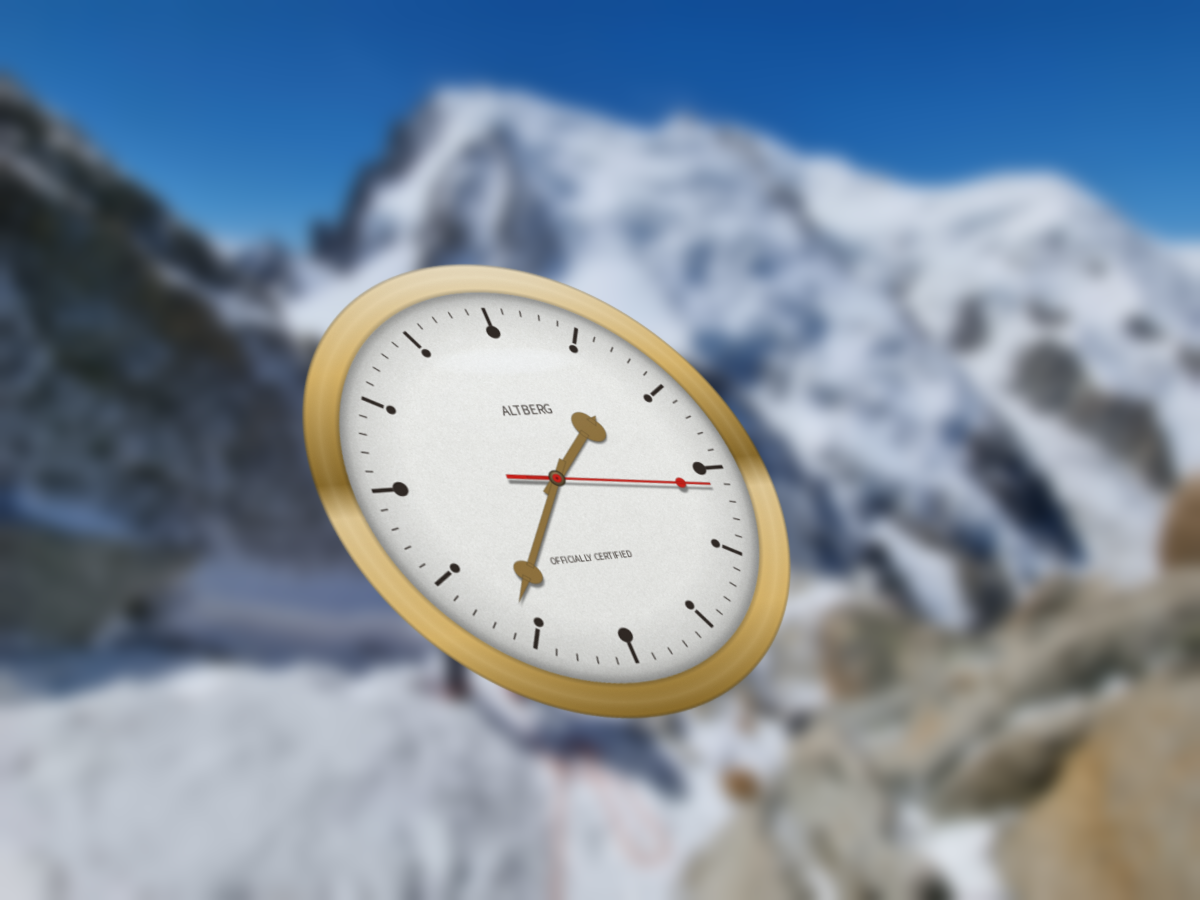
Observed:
{"hour": 1, "minute": 36, "second": 16}
